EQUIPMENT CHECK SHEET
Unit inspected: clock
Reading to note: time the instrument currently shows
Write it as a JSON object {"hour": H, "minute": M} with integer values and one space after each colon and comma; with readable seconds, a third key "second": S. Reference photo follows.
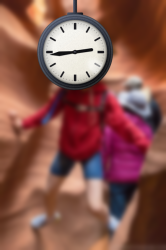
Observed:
{"hour": 2, "minute": 44}
